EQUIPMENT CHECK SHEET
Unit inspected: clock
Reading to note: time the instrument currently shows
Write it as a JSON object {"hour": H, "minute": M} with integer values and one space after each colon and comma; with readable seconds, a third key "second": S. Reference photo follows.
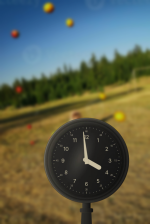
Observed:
{"hour": 3, "minute": 59}
